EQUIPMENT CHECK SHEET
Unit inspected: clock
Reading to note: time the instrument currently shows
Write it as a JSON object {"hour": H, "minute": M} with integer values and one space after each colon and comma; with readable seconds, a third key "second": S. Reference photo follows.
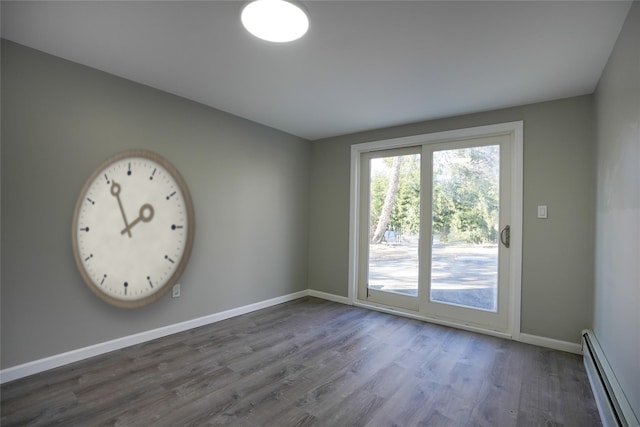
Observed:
{"hour": 1, "minute": 56}
